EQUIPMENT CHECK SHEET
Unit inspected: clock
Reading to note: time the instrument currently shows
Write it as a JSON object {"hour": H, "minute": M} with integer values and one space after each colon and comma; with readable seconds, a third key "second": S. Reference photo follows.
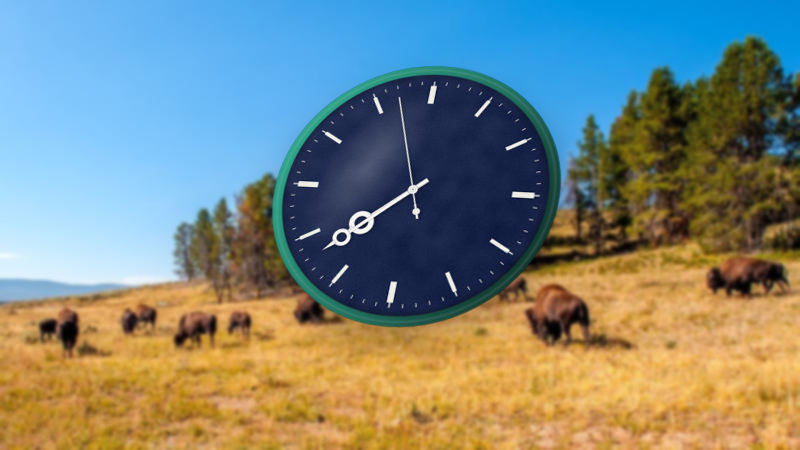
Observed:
{"hour": 7, "minute": 37, "second": 57}
